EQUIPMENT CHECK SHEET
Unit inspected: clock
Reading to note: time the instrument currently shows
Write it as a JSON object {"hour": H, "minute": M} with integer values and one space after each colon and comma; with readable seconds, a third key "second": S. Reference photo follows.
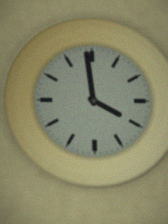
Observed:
{"hour": 3, "minute": 59}
